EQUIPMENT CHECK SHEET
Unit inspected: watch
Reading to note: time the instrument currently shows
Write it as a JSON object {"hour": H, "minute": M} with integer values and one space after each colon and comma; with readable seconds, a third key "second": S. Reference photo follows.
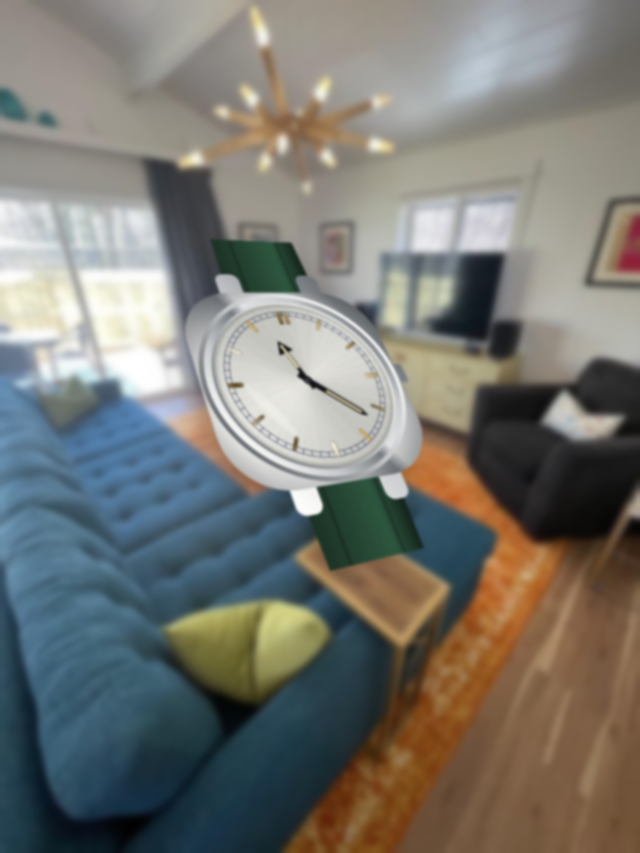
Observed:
{"hour": 11, "minute": 22}
